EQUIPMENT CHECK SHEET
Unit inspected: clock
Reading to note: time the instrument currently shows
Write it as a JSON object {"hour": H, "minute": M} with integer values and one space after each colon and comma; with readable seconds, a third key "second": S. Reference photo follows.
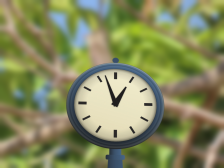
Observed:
{"hour": 12, "minute": 57}
